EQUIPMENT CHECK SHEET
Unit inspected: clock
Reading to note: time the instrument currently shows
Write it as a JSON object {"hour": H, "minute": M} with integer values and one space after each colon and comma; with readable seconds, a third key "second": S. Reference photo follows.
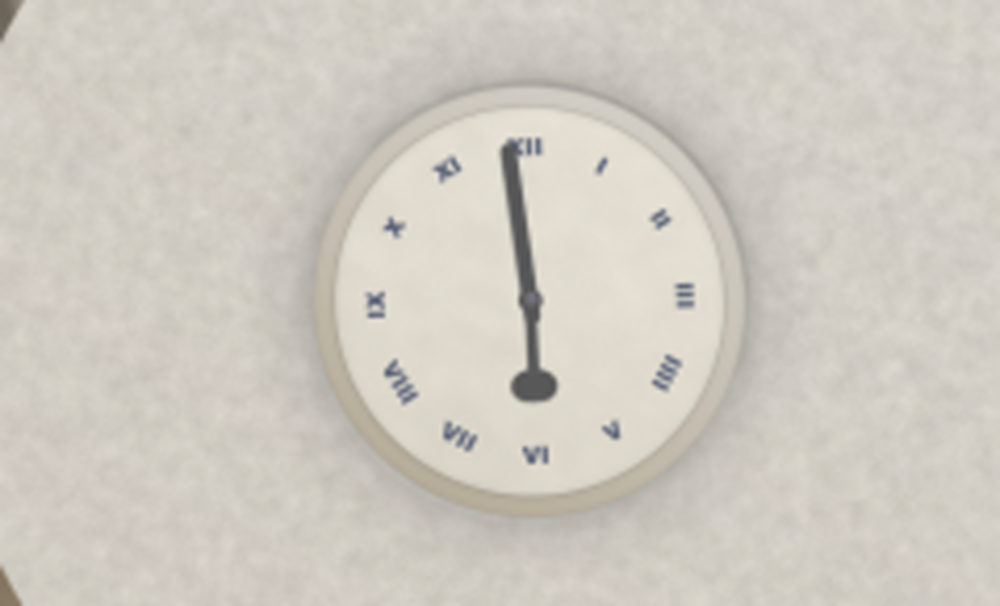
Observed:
{"hour": 5, "minute": 59}
